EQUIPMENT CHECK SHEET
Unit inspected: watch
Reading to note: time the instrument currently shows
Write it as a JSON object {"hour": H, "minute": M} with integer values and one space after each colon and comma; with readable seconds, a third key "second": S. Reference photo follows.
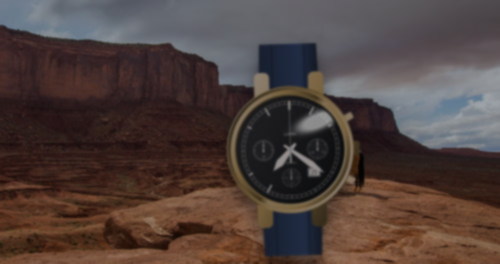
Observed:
{"hour": 7, "minute": 21}
